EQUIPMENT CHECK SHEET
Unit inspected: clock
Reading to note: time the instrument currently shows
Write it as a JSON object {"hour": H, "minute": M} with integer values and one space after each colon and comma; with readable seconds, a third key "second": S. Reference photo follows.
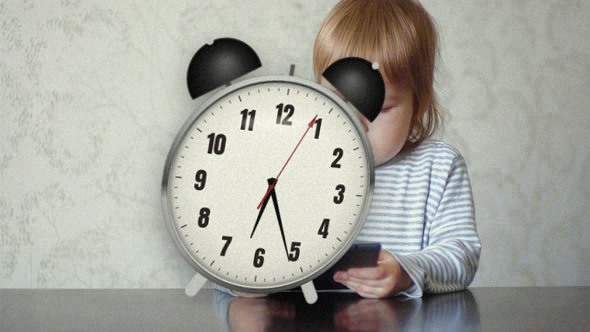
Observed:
{"hour": 6, "minute": 26, "second": 4}
